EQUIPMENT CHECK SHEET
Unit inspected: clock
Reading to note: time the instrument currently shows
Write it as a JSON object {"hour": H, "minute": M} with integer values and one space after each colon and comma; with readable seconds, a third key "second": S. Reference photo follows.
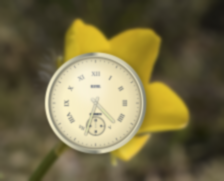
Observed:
{"hour": 4, "minute": 33}
